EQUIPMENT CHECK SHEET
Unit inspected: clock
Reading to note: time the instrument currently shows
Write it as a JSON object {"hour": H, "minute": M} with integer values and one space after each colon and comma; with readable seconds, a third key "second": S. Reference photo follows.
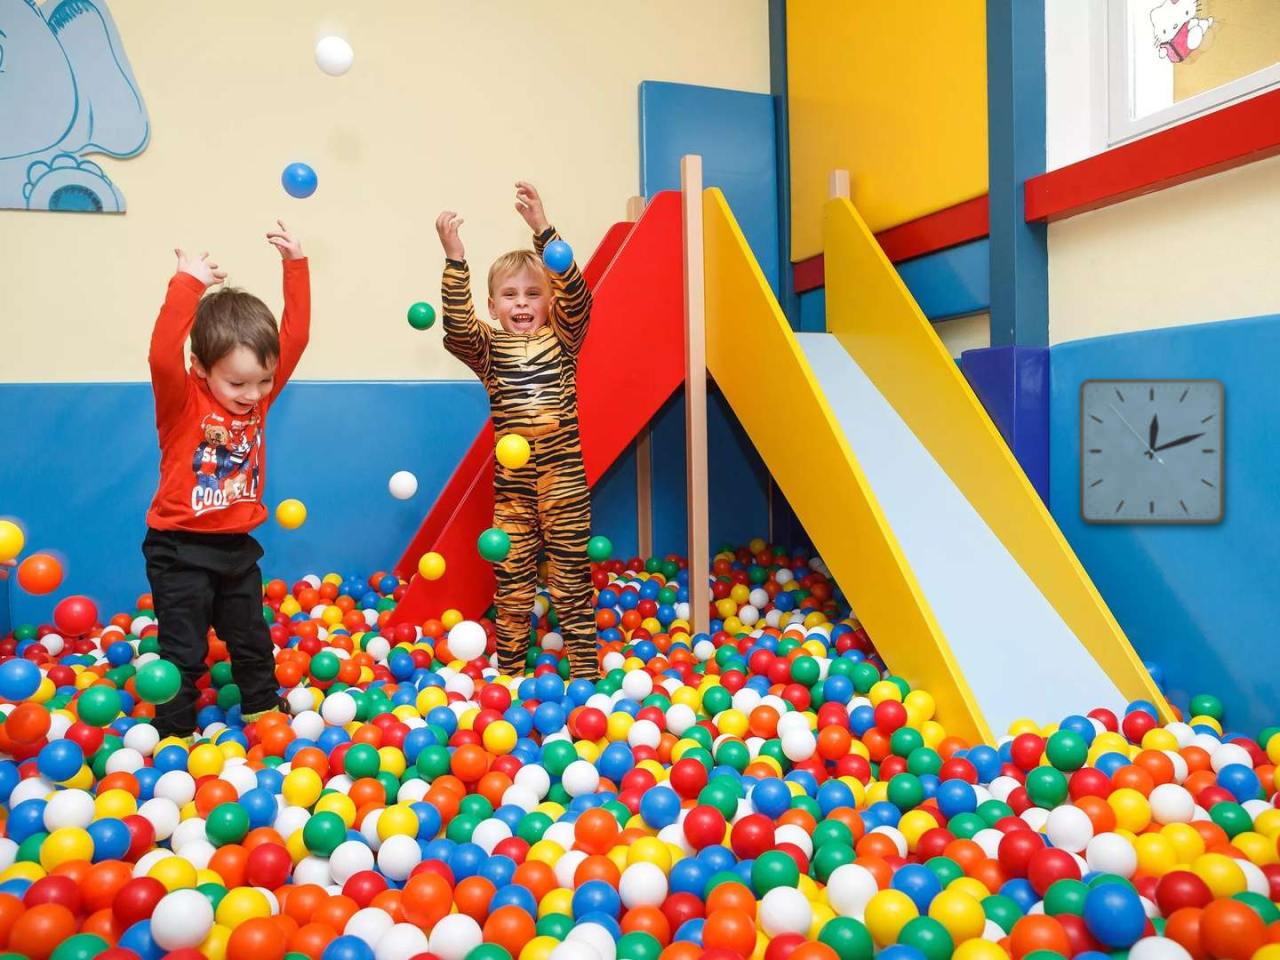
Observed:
{"hour": 12, "minute": 11, "second": 53}
